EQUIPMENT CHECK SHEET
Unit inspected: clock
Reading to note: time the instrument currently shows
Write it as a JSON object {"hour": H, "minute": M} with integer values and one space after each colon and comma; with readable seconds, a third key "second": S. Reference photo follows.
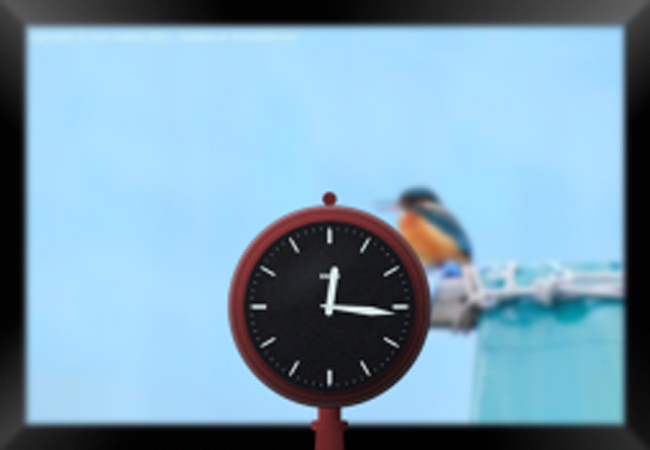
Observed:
{"hour": 12, "minute": 16}
